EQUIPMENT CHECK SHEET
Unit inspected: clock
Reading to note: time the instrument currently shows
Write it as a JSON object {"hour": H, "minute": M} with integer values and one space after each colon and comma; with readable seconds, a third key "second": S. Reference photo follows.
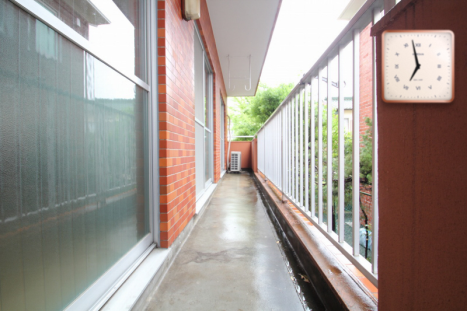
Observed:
{"hour": 6, "minute": 58}
